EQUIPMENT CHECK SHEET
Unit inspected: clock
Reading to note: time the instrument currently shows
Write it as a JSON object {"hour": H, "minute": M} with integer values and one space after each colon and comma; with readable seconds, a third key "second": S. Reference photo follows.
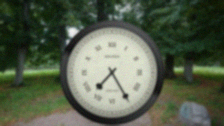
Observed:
{"hour": 7, "minute": 25}
